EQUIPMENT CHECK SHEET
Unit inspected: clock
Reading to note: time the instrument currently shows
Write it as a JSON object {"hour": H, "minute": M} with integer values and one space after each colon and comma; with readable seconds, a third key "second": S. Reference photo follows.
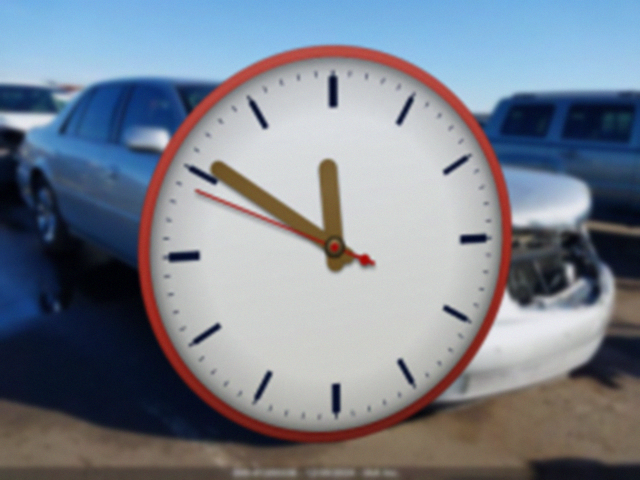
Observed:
{"hour": 11, "minute": 50, "second": 49}
